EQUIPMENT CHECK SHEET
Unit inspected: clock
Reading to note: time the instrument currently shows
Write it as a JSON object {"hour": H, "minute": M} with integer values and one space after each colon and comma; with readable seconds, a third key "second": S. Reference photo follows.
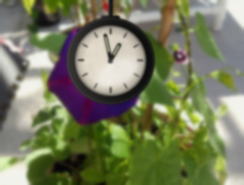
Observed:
{"hour": 12, "minute": 58}
